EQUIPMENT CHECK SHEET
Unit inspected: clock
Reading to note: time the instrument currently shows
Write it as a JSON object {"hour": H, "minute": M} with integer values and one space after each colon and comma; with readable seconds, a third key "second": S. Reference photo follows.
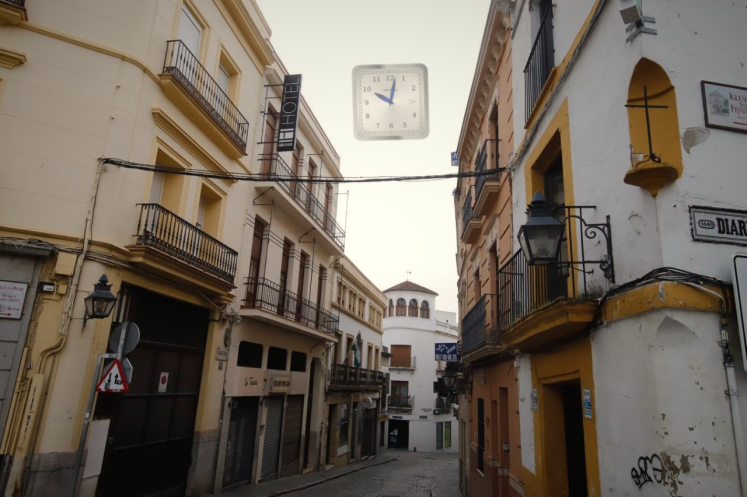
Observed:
{"hour": 10, "minute": 2}
